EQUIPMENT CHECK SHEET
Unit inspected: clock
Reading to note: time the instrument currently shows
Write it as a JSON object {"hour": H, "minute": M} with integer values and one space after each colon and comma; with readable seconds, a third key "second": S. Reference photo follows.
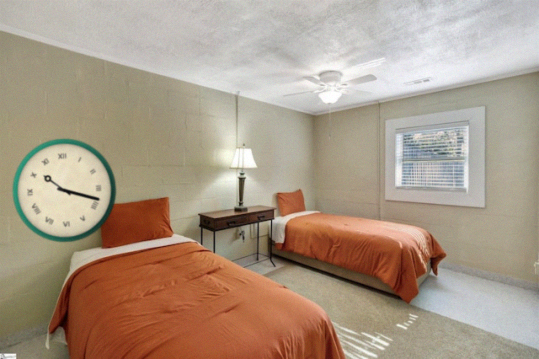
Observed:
{"hour": 10, "minute": 18}
